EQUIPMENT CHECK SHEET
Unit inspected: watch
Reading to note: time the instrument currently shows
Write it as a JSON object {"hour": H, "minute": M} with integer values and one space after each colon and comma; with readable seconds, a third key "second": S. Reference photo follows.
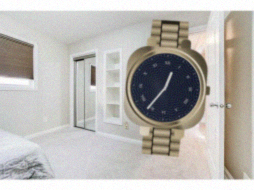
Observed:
{"hour": 12, "minute": 36}
